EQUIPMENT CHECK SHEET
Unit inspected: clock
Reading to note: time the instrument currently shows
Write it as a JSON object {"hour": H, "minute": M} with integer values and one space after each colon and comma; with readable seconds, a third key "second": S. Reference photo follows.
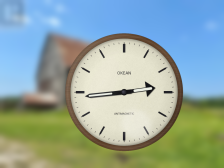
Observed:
{"hour": 2, "minute": 44}
